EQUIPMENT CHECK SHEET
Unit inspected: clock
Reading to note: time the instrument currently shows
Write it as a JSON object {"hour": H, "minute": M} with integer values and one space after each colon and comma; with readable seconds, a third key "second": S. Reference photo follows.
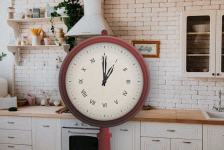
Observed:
{"hour": 1, "minute": 0}
